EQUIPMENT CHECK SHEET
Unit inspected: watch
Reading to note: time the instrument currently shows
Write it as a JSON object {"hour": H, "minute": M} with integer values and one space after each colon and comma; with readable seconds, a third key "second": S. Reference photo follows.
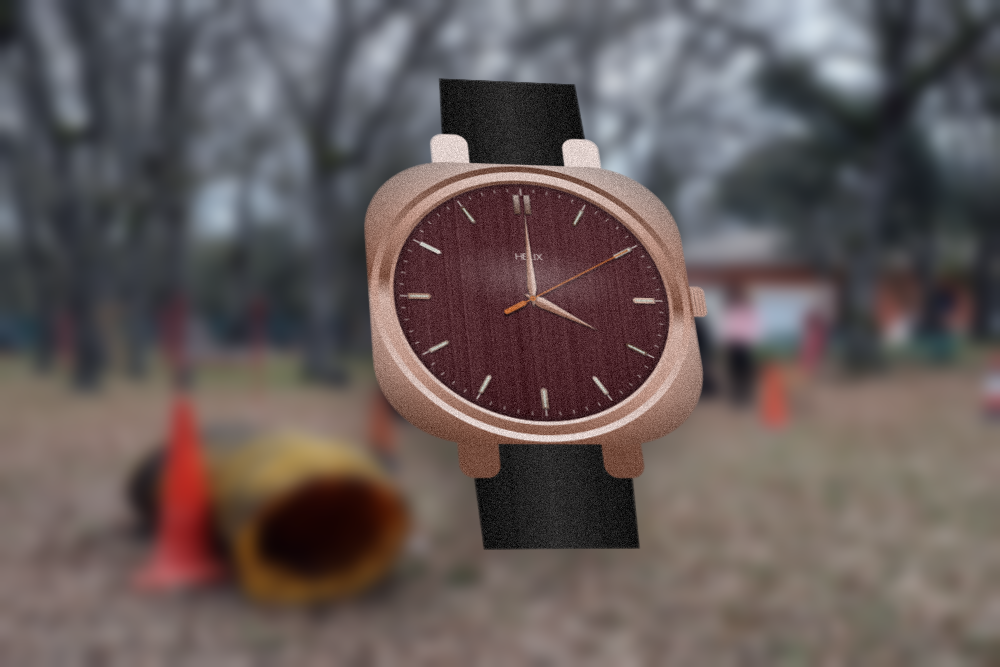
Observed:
{"hour": 4, "minute": 0, "second": 10}
